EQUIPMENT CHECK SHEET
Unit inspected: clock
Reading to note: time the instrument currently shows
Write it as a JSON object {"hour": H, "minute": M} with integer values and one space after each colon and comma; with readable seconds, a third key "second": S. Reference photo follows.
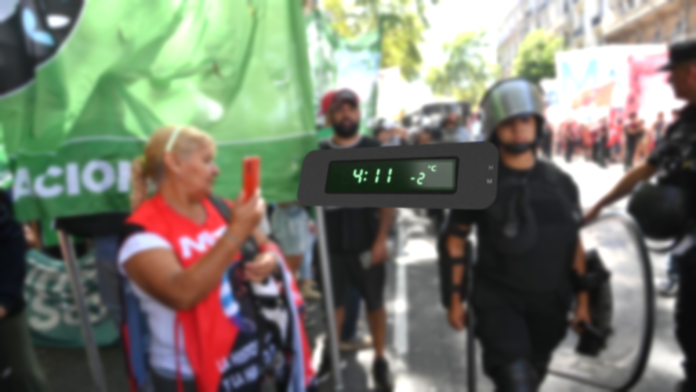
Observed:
{"hour": 4, "minute": 11}
